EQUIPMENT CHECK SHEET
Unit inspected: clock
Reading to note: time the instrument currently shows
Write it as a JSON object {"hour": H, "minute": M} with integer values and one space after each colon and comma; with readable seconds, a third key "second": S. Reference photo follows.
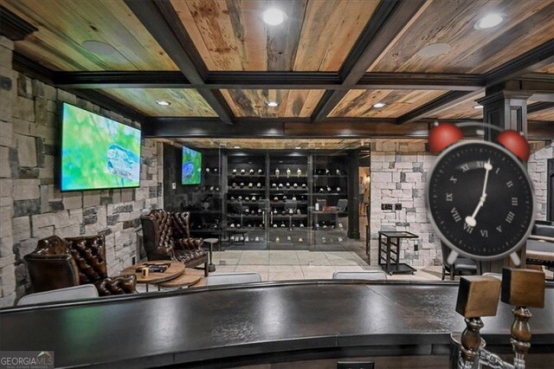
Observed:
{"hour": 7, "minute": 2}
